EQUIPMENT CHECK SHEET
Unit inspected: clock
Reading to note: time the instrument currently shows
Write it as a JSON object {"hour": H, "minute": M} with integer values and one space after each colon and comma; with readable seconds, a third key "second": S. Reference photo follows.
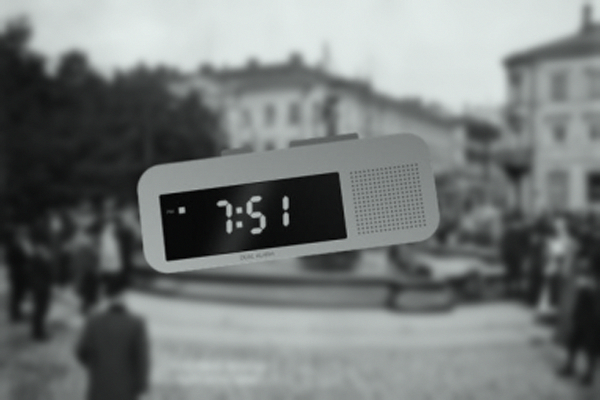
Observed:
{"hour": 7, "minute": 51}
